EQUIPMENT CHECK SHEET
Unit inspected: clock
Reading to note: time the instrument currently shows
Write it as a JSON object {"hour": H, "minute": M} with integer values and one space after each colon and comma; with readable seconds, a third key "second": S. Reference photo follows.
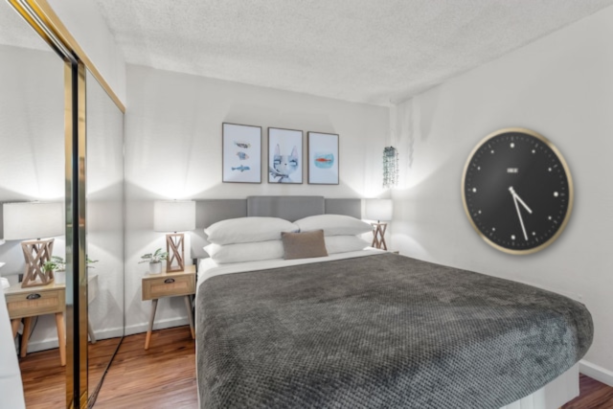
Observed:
{"hour": 4, "minute": 27}
